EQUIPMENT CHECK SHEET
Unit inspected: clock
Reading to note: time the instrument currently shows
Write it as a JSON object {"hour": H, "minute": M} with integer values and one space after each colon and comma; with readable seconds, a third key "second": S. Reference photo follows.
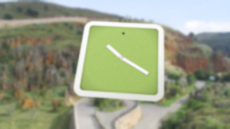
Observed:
{"hour": 10, "minute": 20}
